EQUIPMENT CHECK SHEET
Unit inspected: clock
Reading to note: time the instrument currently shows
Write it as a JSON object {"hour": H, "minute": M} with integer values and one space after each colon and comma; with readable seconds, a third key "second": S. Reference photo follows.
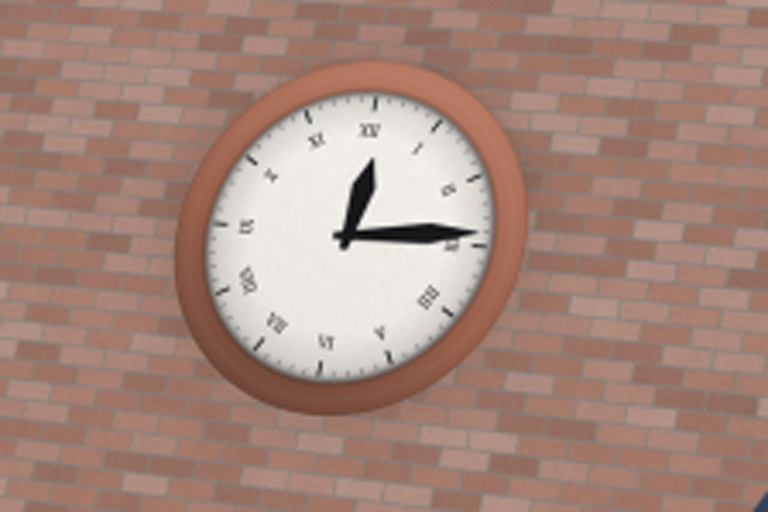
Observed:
{"hour": 12, "minute": 14}
